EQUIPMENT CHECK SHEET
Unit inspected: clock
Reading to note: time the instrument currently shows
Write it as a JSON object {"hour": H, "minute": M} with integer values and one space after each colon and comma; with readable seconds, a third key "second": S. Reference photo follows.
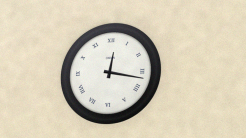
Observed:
{"hour": 12, "minute": 17}
